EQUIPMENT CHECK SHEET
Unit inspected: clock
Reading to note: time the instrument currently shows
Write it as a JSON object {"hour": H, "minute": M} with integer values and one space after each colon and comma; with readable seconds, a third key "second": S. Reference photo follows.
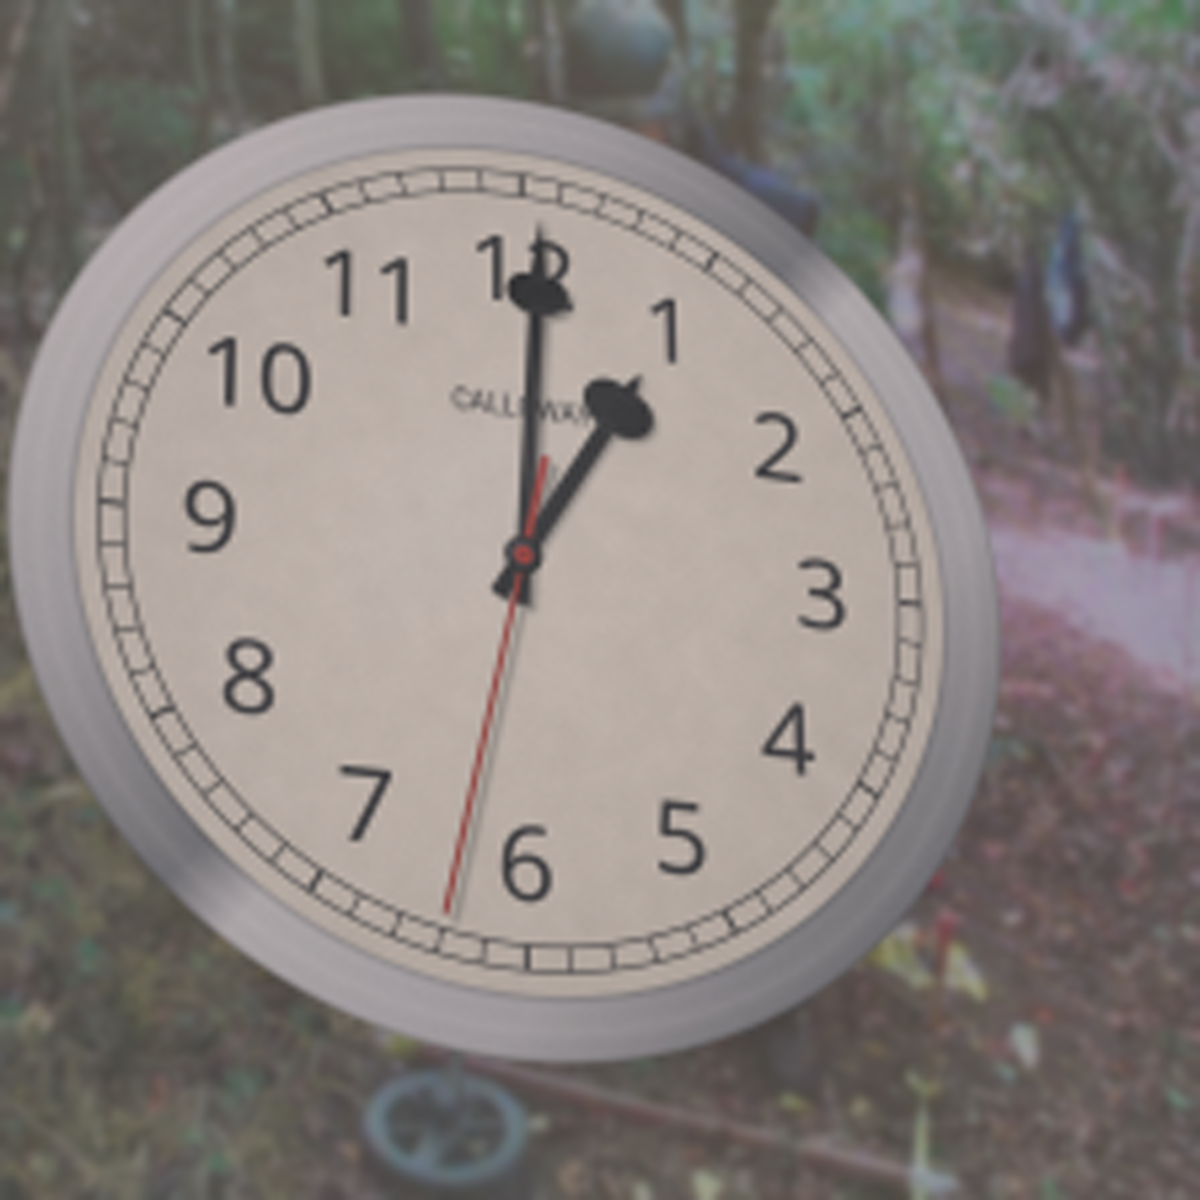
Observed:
{"hour": 1, "minute": 0, "second": 32}
